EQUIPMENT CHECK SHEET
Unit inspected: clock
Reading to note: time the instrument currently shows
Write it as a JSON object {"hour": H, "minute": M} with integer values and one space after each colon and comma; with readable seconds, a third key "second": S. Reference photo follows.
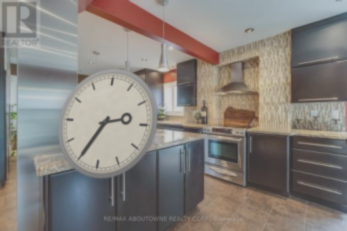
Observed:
{"hour": 2, "minute": 35}
